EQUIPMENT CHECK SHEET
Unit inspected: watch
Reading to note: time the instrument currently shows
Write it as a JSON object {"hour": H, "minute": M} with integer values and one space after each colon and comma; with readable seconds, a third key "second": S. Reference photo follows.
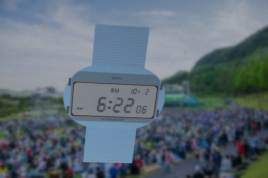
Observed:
{"hour": 6, "minute": 22, "second": 6}
